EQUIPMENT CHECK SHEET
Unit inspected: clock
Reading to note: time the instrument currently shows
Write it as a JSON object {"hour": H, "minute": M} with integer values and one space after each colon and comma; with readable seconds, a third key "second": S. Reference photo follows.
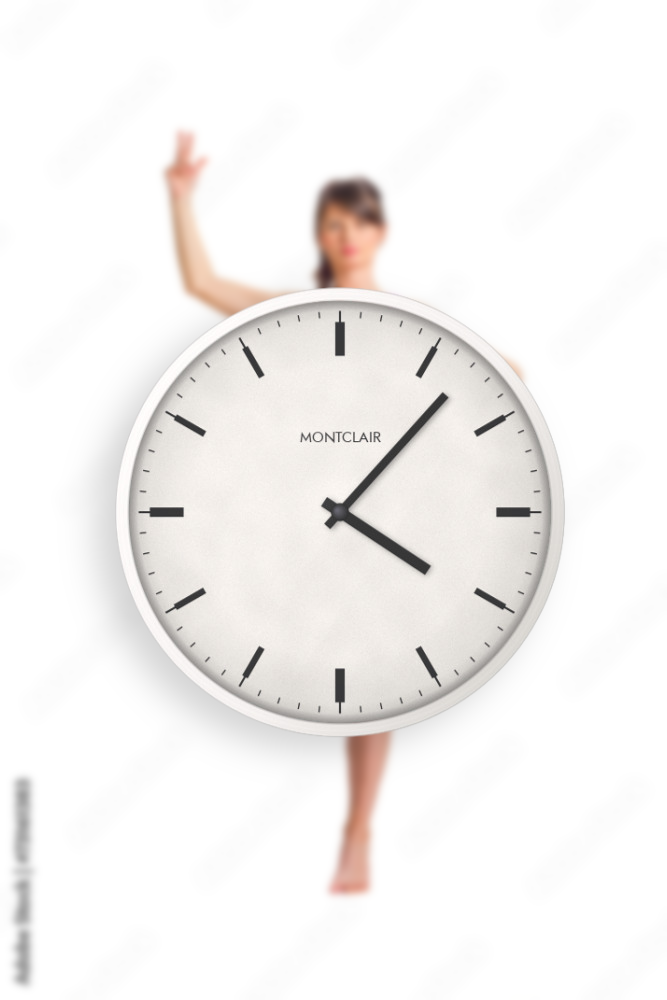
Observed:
{"hour": 4, "minute": 7}
